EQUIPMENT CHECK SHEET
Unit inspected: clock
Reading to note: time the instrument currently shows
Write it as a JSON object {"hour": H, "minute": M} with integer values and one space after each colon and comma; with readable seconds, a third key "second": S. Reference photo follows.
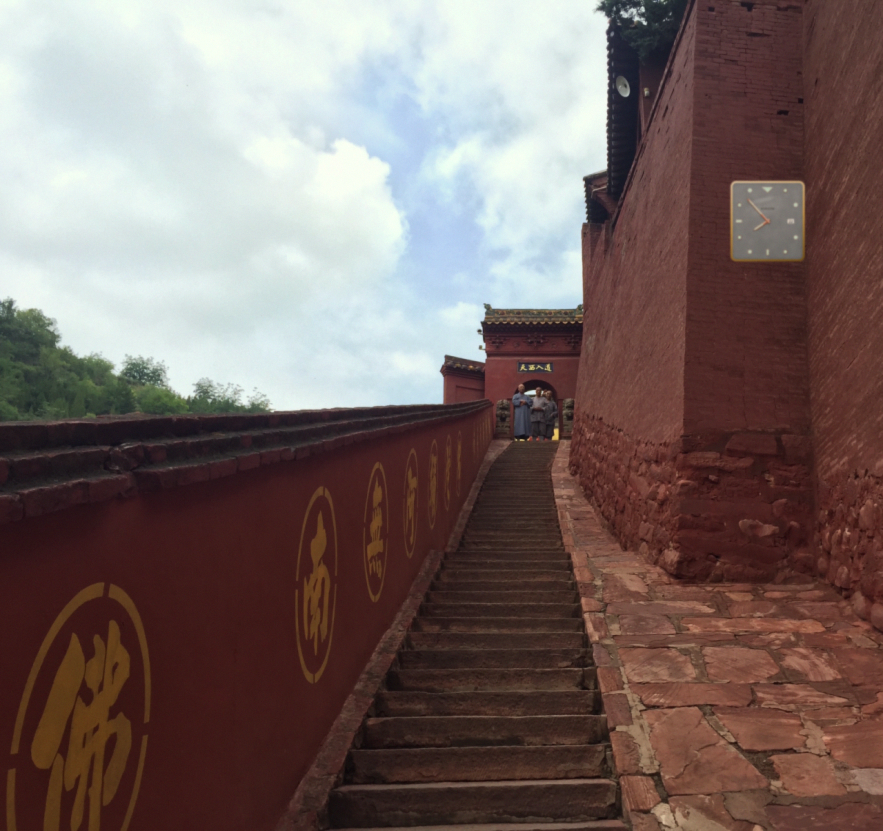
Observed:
{"hour": 7, "minute": 53}
